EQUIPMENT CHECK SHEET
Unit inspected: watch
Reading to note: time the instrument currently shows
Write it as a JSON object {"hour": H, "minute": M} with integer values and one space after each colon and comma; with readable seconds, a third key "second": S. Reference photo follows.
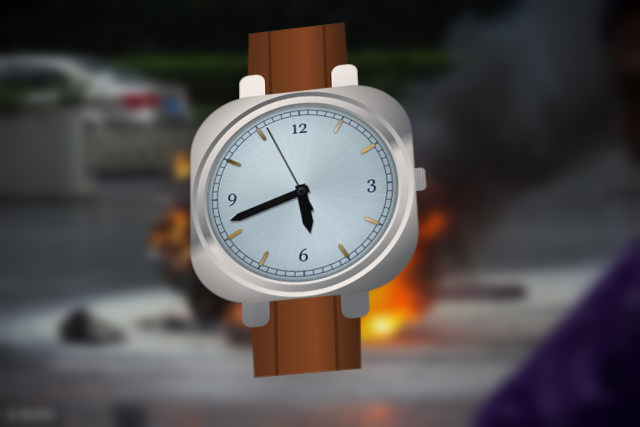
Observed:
{"hour": 5, "minute": 41, "second": 56}
